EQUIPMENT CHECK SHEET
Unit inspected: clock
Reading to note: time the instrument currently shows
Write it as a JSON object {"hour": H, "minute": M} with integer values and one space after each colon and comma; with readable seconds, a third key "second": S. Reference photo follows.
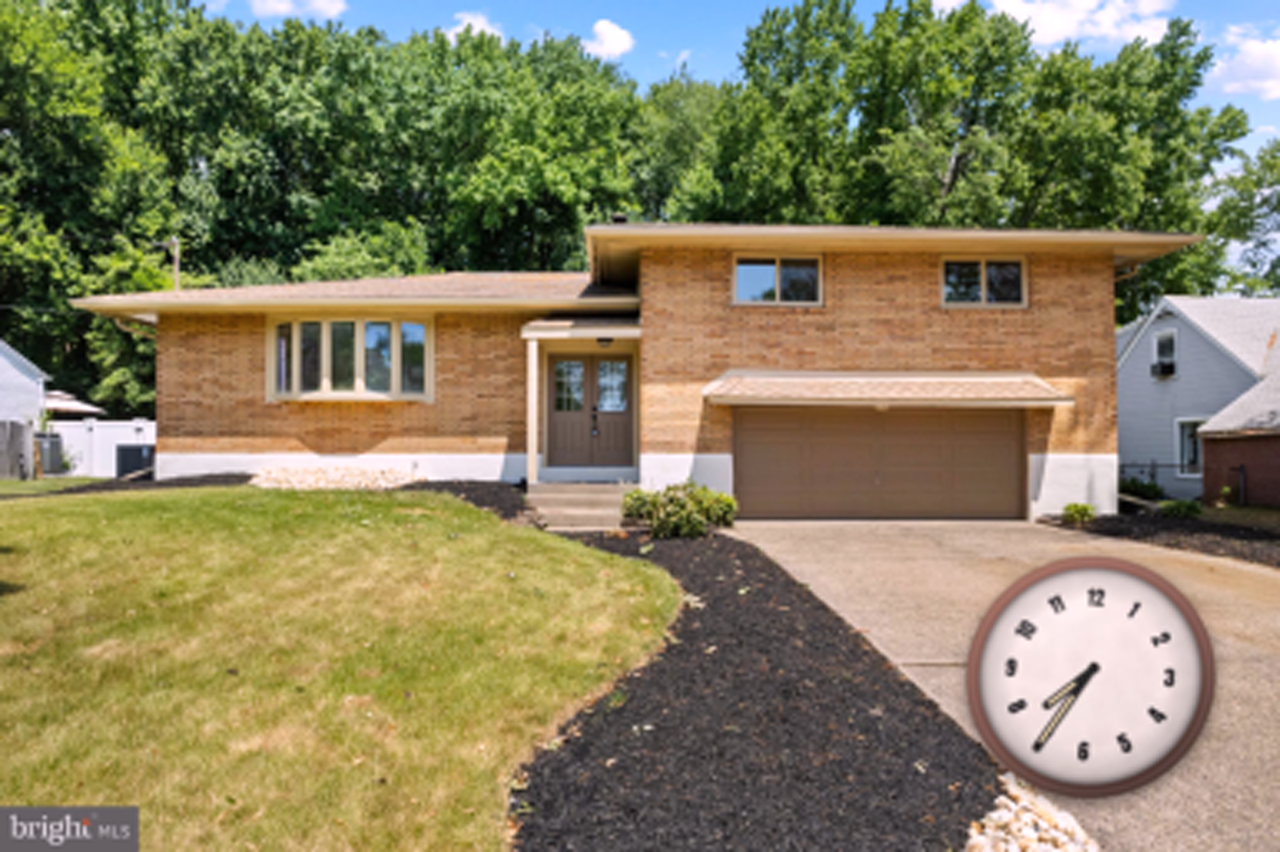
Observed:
{"hour": 7, "minute": 35}
